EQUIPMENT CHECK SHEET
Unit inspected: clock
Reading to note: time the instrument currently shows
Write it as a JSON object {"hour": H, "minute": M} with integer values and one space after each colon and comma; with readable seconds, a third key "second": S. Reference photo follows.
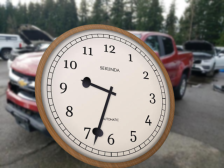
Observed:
{"hour": 9, "minute": 33}
